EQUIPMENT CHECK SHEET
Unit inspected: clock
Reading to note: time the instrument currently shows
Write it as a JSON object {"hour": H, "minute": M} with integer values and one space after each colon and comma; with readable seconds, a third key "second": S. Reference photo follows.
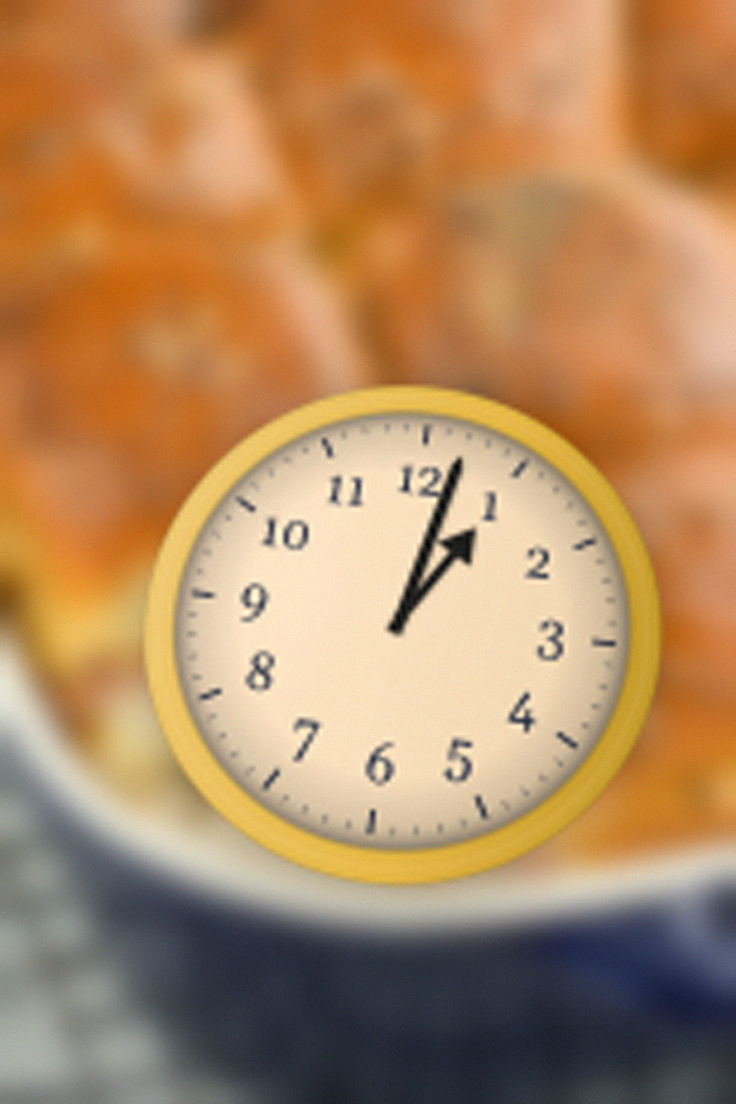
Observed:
{"hour": 1, "minute": 2}
